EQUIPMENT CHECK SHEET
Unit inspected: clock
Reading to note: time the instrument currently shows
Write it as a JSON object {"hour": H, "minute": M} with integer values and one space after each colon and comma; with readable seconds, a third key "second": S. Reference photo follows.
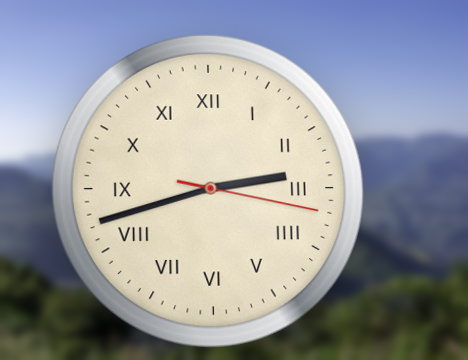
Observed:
{"hour": 2, "minute": 42, "second": 17}
